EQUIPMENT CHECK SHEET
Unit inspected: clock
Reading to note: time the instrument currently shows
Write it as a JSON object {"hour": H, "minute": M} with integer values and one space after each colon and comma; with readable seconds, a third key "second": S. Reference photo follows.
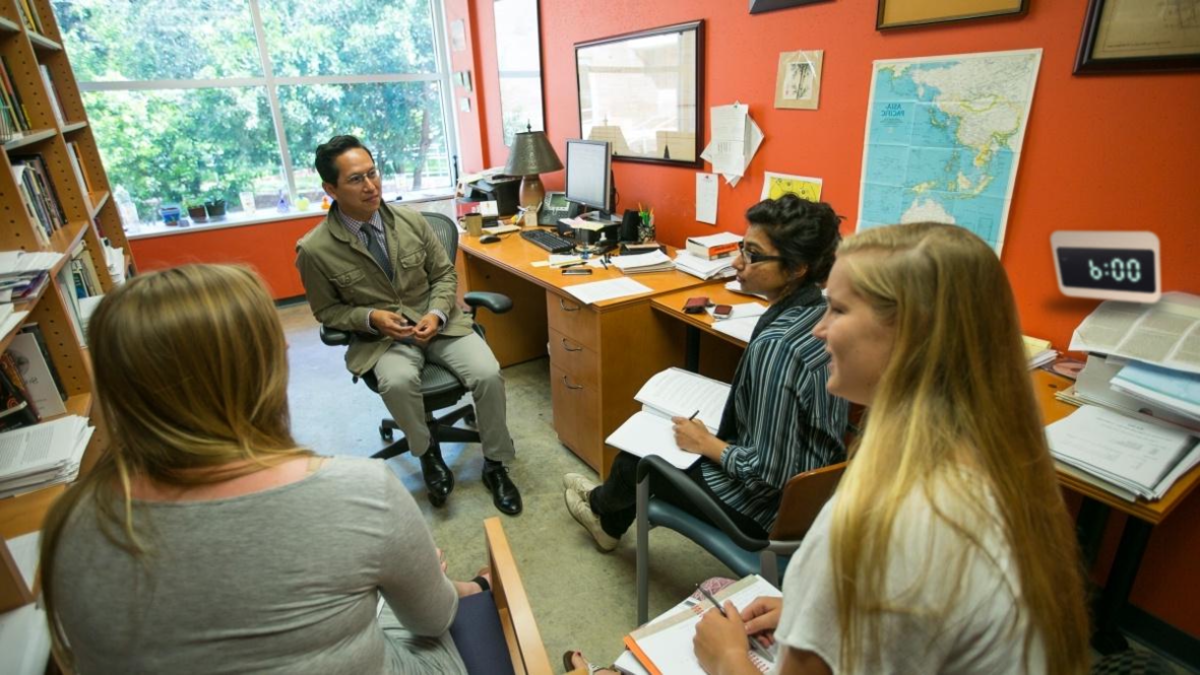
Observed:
{"hour": 6, "minute": 0}
